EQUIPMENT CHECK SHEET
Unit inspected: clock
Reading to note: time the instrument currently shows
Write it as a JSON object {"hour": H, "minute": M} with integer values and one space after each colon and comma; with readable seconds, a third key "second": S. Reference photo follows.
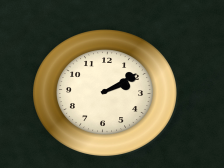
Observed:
{"hour": 2, "minute": 9}
